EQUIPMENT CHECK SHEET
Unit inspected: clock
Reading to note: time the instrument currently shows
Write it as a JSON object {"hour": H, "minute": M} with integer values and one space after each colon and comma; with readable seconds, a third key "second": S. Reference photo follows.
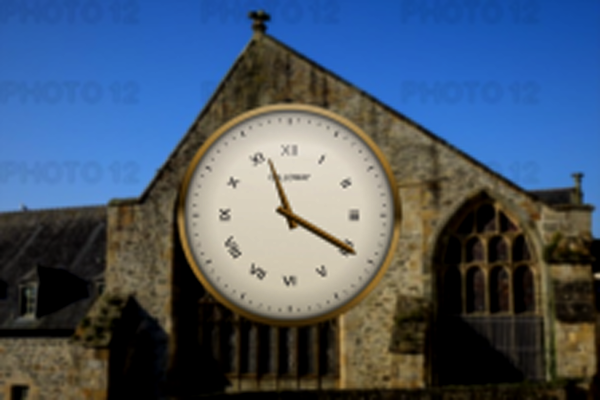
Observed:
{"hour": 11, "minute": 20}
